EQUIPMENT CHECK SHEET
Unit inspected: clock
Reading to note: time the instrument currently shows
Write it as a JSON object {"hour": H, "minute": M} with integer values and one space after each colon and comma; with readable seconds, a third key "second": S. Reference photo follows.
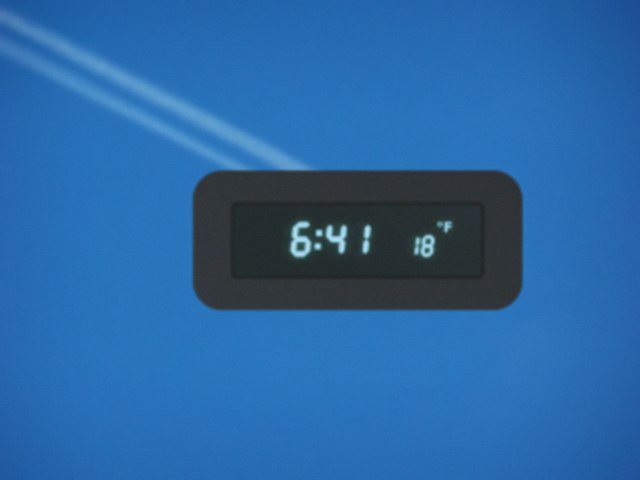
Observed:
{"hour": 6, "minute": 41}
